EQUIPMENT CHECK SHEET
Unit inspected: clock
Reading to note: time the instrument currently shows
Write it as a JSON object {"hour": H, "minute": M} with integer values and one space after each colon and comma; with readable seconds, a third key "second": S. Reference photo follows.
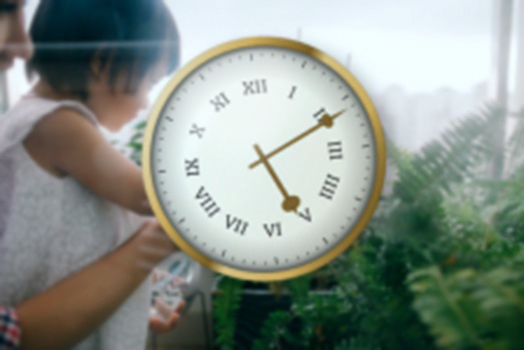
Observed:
{"hour": 5, "minute": 11}
